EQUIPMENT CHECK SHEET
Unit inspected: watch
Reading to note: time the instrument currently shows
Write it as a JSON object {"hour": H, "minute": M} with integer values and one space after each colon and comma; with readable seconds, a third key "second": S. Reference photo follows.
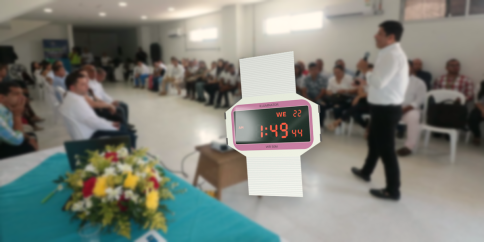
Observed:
{"hour": 1, "minute": 49, "second": 44}
